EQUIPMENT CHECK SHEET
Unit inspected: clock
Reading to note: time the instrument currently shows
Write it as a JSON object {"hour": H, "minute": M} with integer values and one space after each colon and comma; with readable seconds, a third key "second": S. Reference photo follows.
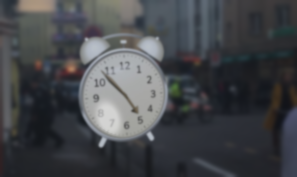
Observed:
{"hour": 4, "minute": 53}
